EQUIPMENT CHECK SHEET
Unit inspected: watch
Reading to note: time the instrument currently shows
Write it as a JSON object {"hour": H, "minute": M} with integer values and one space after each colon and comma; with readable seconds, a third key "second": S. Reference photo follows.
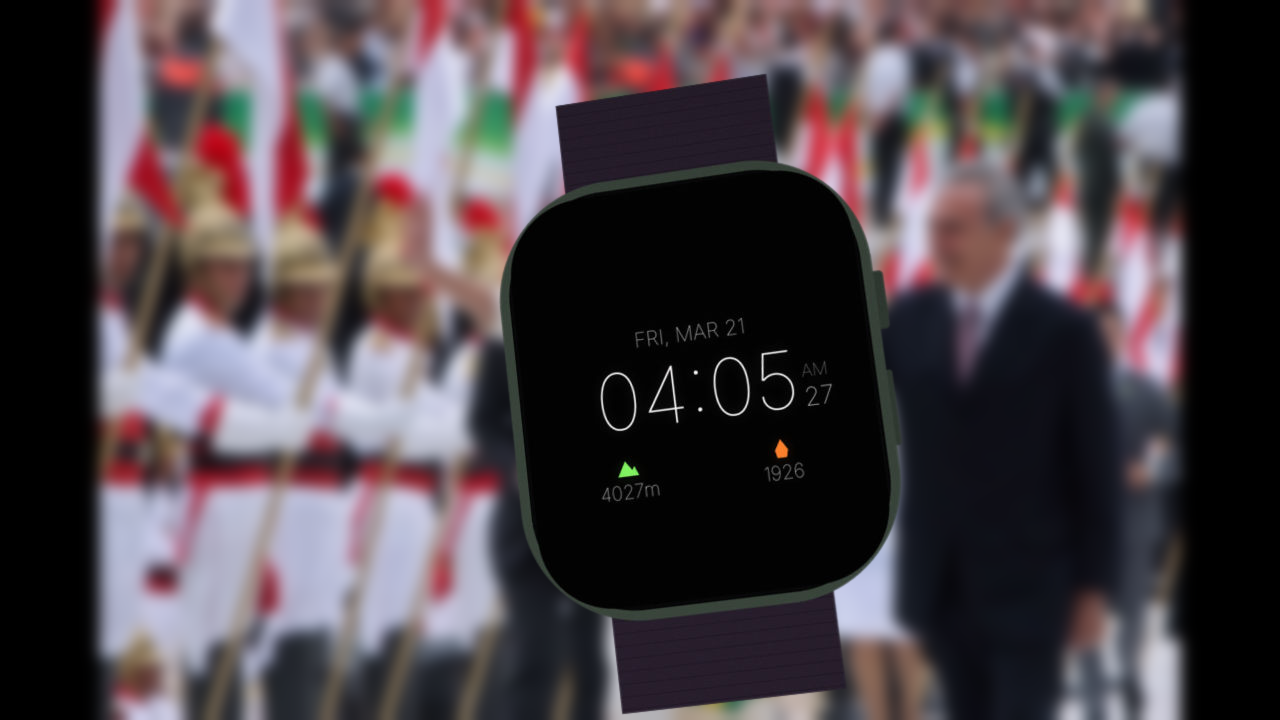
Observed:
{"hour": 4, "minute": 5, "second": 27}
